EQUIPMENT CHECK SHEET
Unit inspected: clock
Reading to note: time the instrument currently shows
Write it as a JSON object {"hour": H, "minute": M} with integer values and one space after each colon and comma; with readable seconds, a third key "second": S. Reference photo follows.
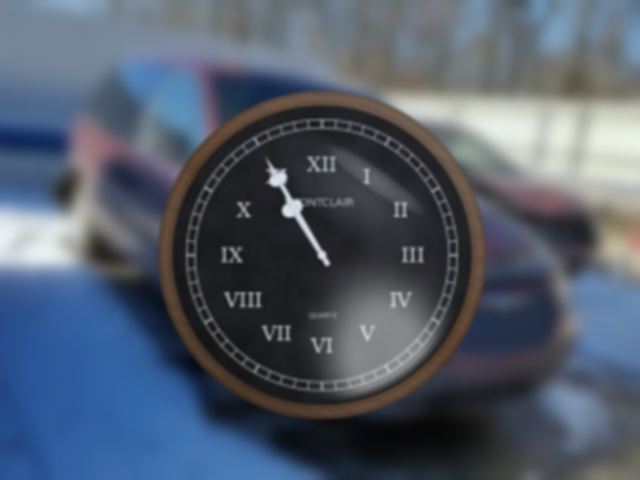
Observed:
{"hour": 10, "minute": 55}
